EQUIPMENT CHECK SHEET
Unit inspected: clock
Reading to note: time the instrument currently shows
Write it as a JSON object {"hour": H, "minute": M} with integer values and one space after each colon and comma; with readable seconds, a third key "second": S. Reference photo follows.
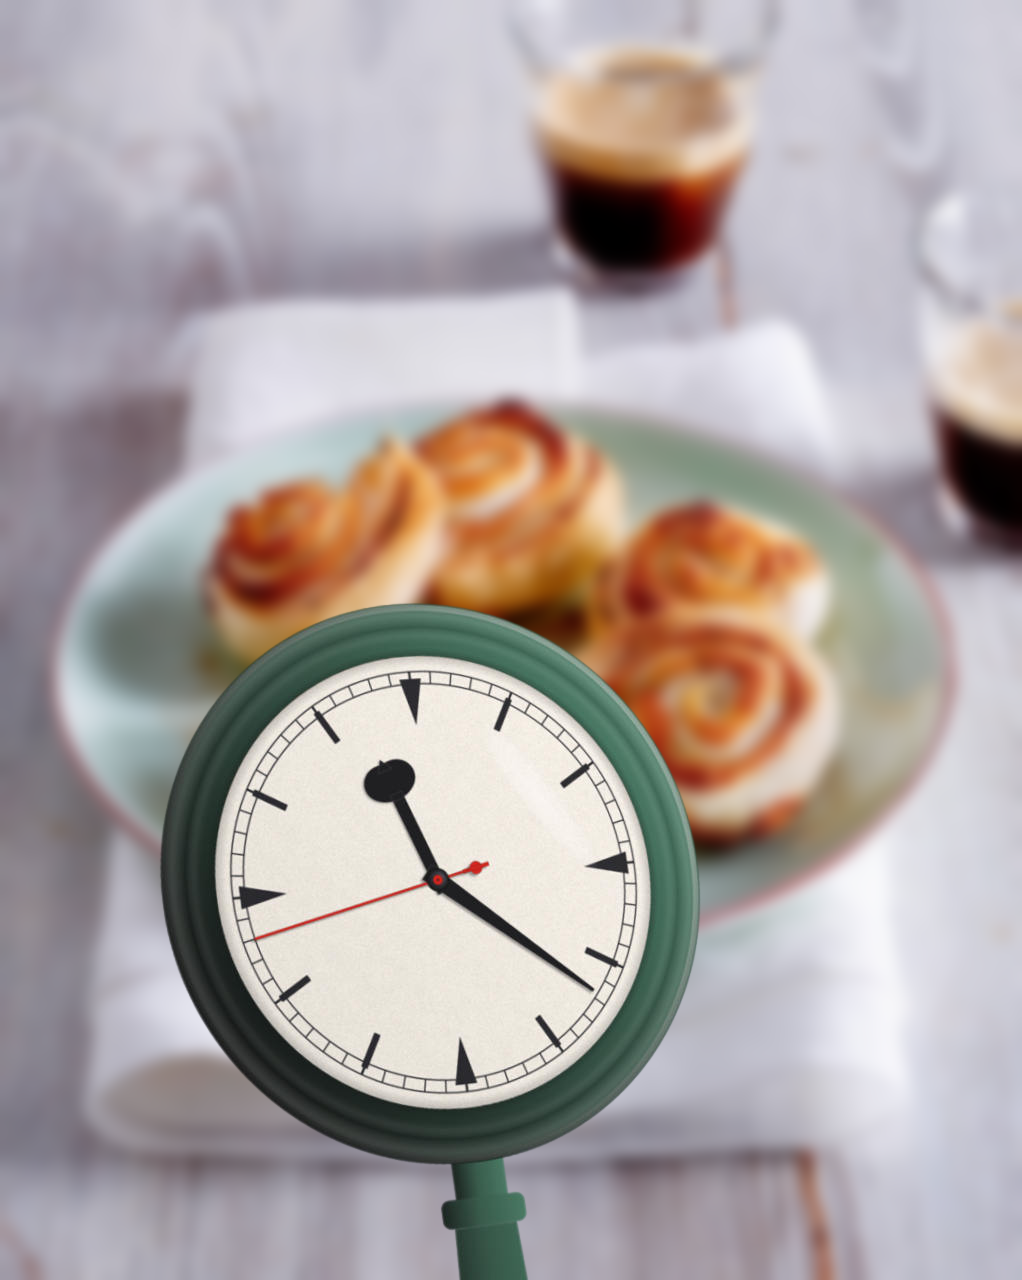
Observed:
{"hour": 11, "minute": 21, "second": 43}
